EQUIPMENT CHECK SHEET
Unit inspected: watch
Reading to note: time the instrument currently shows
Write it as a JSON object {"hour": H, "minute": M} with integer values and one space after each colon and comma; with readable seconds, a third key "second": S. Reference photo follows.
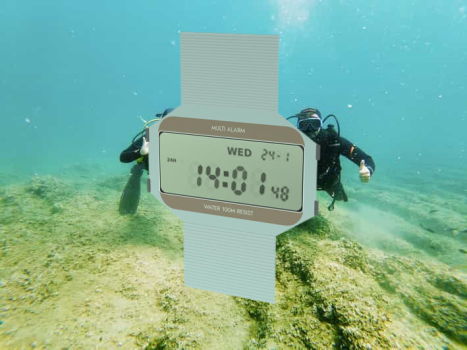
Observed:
{"hour": 14, "minute": 1, "second": 48}
